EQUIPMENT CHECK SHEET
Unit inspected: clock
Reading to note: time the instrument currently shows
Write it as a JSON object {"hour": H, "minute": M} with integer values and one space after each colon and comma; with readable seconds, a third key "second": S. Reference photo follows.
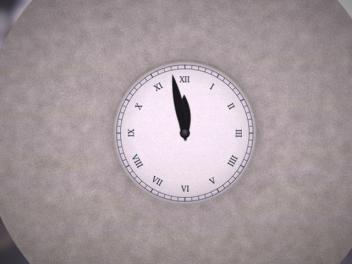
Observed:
{"hour": 11, "minute": 58}
